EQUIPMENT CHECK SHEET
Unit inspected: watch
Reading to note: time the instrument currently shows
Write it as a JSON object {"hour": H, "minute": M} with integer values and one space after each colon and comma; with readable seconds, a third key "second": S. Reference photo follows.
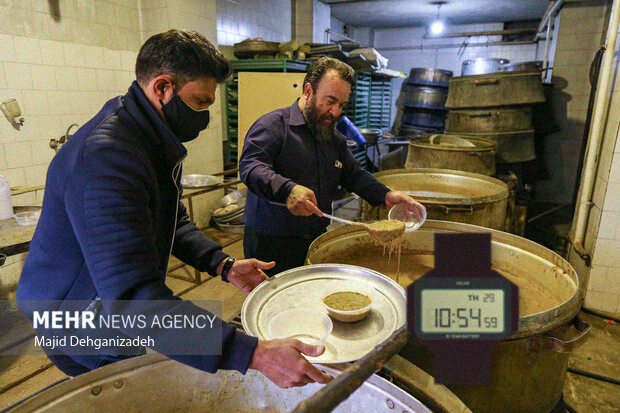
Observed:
{"hour": 10, "minute": 54, "second": 59}
